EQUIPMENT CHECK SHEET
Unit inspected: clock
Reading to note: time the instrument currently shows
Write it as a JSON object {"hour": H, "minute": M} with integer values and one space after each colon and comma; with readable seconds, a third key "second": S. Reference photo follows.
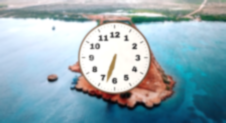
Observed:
{"hour": 6, "minute": 33}
